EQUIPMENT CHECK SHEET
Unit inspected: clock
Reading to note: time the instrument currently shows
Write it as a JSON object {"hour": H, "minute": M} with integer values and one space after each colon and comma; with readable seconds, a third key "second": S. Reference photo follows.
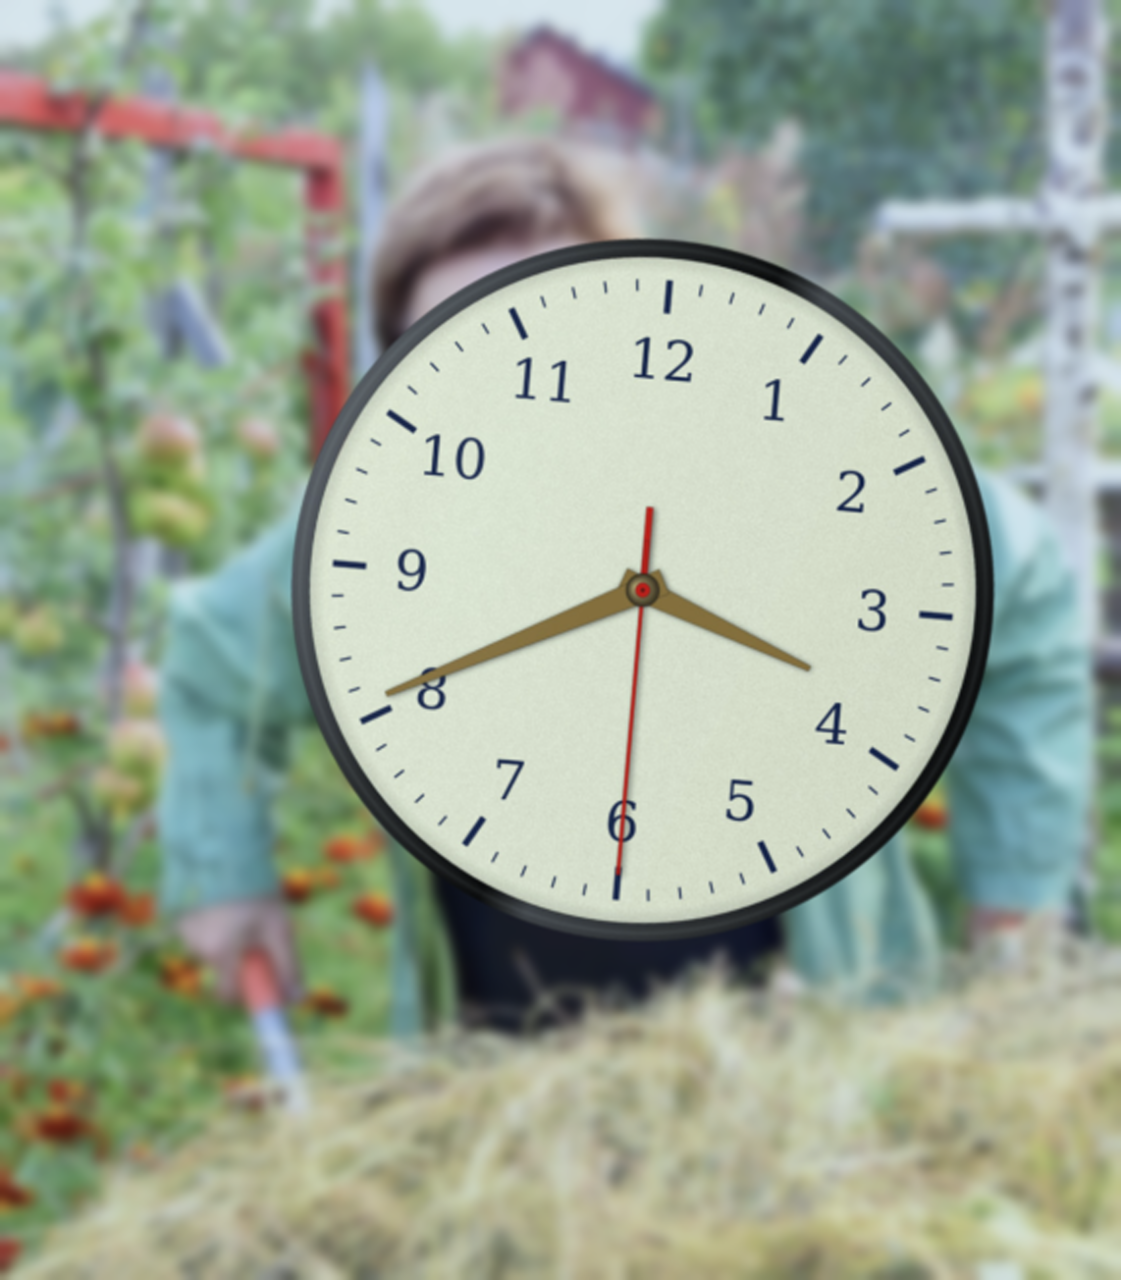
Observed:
{"hour": 3, "minute": 40, "second": 30}
